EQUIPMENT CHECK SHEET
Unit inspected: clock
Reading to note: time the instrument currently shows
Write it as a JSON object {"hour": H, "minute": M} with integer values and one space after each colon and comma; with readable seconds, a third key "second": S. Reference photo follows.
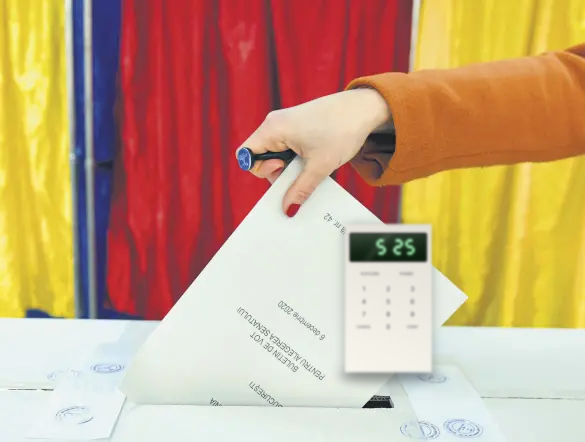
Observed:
{"hour": 5, "minute": 25}
